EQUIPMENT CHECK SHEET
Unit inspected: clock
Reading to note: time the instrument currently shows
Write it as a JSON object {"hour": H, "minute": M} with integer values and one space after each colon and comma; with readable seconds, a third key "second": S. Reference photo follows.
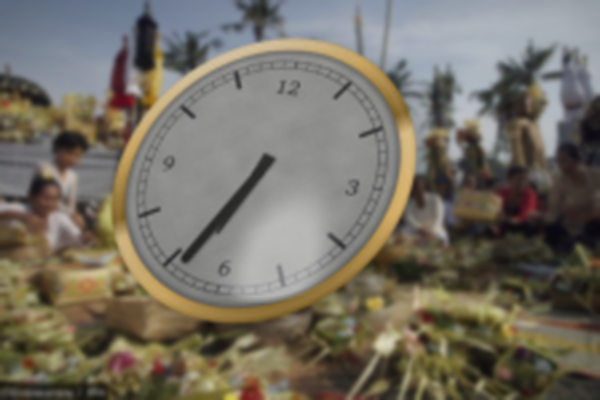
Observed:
{"hour": 6, "minute": 34}
